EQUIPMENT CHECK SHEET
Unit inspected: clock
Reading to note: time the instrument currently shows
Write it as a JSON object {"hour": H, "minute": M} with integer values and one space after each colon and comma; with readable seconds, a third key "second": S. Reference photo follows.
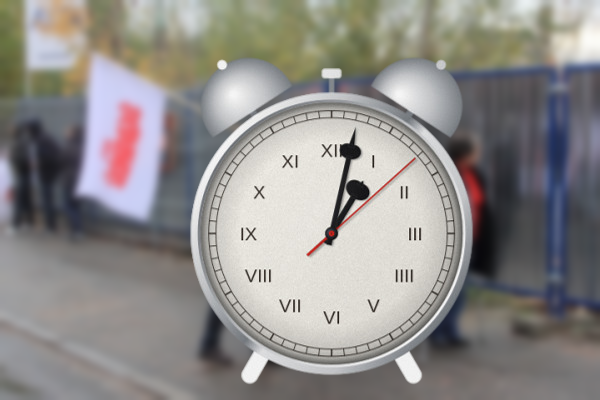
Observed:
{"hour": 1, "minute": 2, "second": 8}
